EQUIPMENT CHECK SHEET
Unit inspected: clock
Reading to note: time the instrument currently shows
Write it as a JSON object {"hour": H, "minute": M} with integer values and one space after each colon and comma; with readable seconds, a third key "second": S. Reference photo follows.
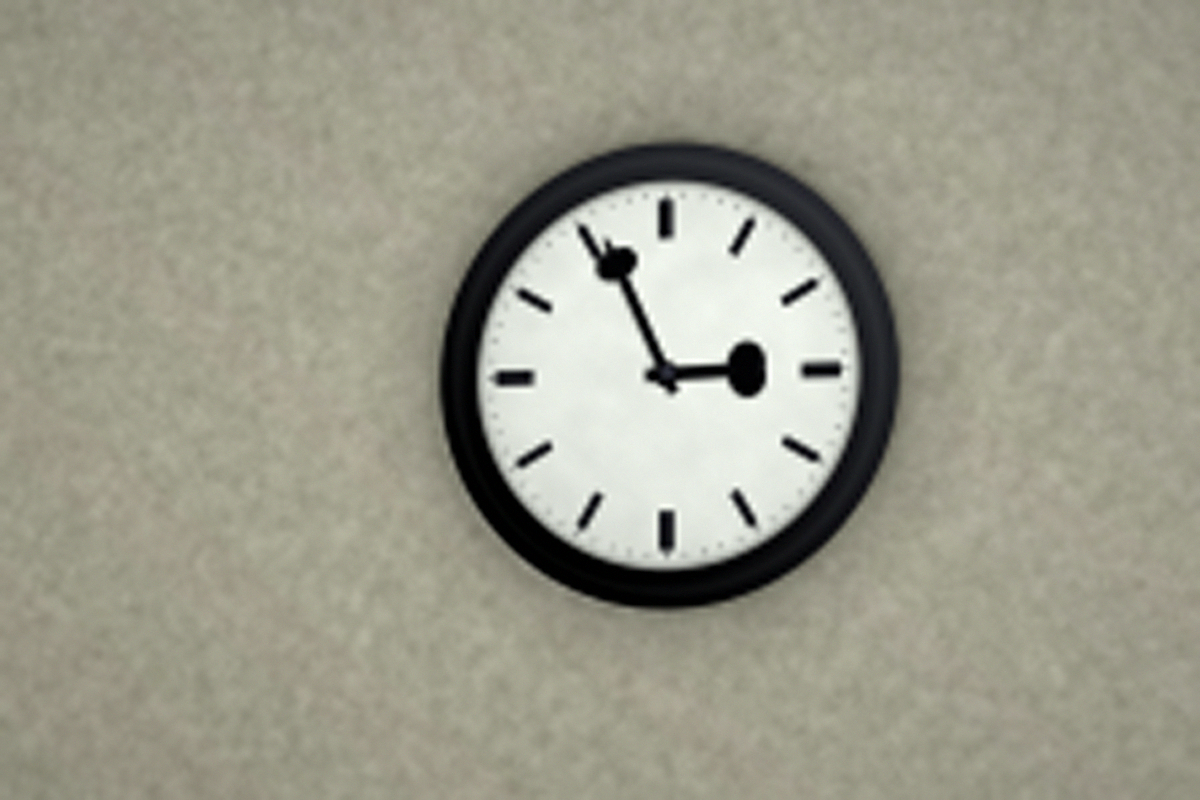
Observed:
{"hour": 2, "minute": 56}
